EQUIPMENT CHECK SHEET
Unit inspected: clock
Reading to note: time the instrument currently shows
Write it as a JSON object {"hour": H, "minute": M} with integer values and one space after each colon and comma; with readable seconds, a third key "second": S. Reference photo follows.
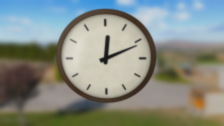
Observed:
{"hour": 12, "minute": 11}
